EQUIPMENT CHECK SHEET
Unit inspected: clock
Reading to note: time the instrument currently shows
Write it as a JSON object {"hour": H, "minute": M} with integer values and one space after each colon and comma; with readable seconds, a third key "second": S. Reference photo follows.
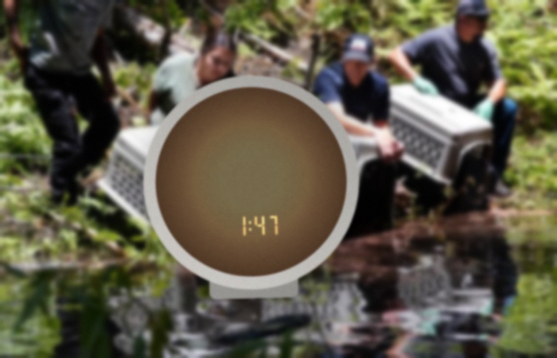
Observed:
{"hour": 1, "minute": 47}
